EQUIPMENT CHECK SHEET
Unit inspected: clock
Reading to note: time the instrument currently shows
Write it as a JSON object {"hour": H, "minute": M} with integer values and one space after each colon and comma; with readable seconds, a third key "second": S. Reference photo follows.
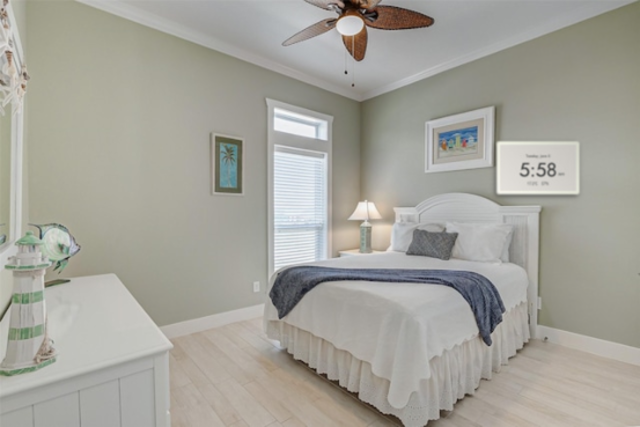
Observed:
{"hour": 5, "minute": 58}
